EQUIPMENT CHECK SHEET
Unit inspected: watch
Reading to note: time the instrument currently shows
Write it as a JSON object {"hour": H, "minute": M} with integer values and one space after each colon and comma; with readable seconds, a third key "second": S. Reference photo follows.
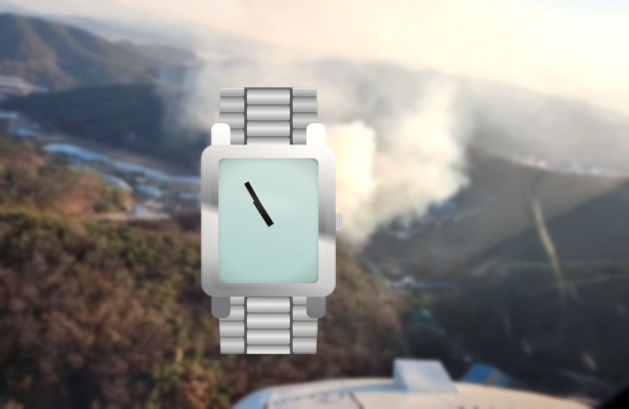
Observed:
{"hour": 10, "minute": 55}
